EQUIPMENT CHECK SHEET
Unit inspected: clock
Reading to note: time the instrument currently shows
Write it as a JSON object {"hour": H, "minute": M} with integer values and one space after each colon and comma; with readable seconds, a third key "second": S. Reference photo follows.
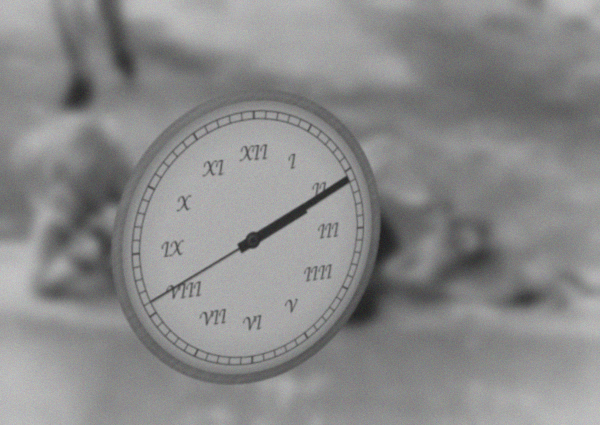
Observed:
{"hour": 2, "minute": 10, "second": 41}
